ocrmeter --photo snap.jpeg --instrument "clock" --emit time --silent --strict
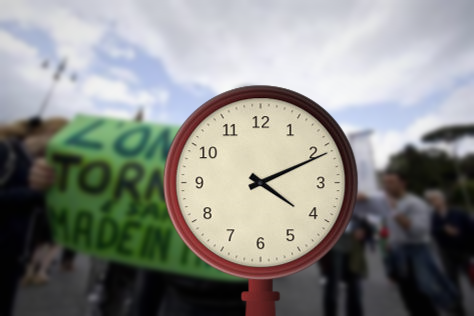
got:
4:11
